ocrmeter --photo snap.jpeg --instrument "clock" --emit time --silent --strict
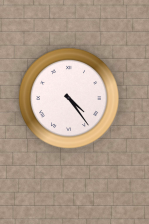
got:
4:24
